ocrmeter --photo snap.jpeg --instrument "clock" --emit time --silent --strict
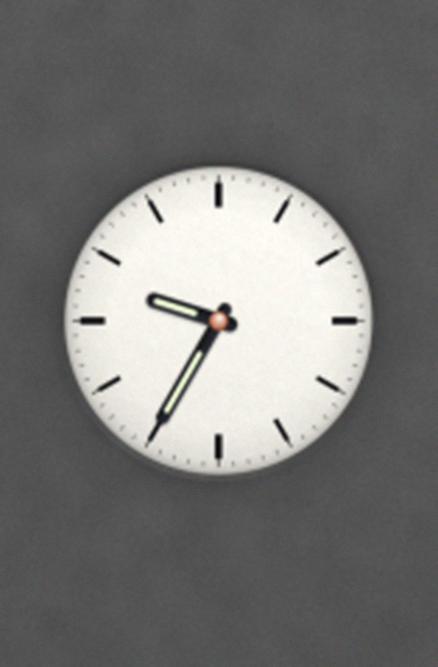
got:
9:35
